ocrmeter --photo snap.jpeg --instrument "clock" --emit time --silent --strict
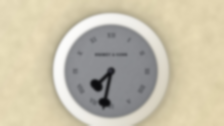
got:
7:32
